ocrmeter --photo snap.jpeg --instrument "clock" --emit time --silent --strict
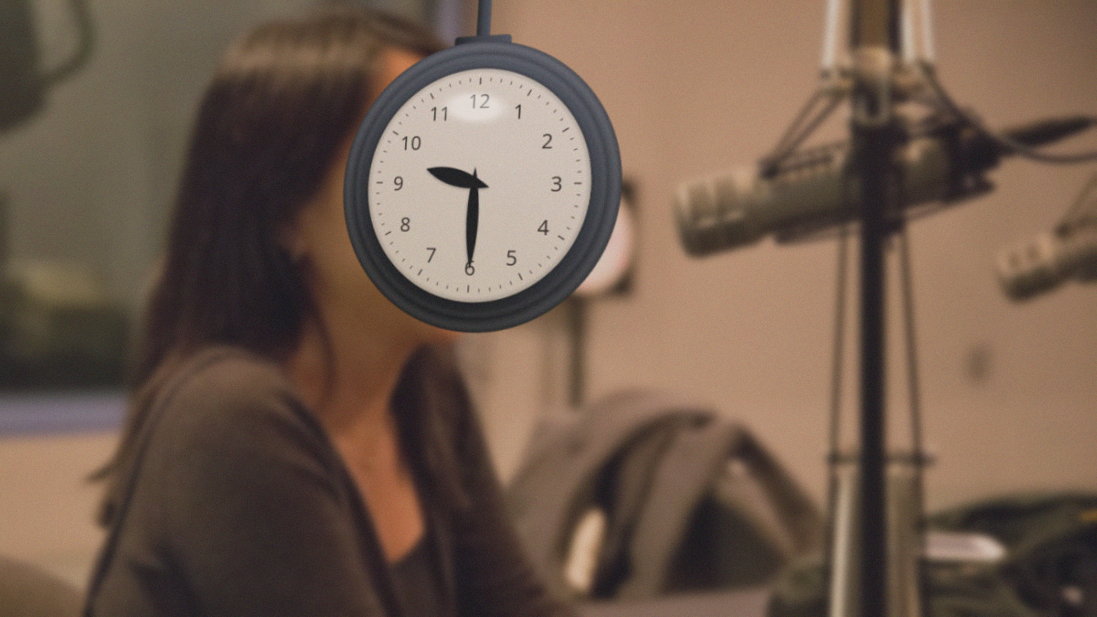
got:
9:30
